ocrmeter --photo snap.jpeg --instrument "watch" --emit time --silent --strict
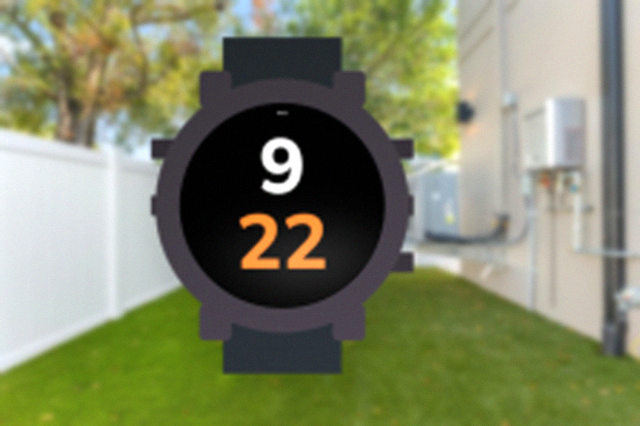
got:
9:22
